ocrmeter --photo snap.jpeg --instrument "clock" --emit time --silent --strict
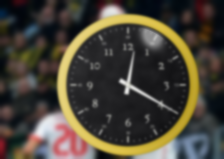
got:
12:20
